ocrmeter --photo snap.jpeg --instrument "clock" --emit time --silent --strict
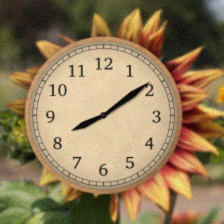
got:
8:09
